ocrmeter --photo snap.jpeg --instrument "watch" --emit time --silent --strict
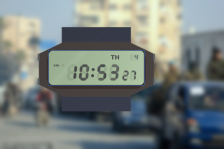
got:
10:53:27
